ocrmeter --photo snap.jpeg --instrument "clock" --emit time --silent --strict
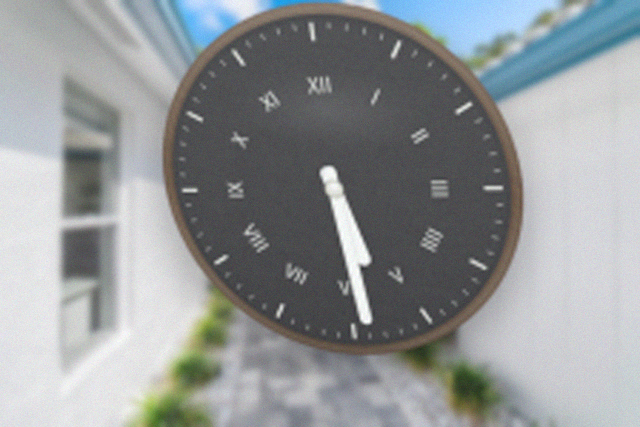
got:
5:29
